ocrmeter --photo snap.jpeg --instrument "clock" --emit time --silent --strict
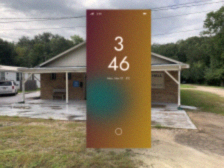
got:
3:46
